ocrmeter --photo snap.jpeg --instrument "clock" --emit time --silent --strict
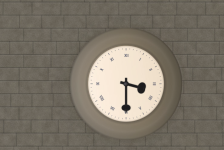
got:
3:30
